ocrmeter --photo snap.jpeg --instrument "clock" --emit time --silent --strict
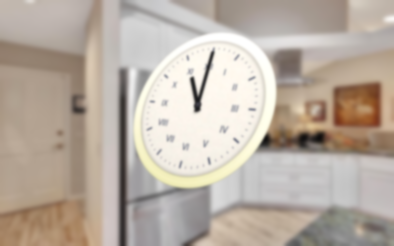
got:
11:00
